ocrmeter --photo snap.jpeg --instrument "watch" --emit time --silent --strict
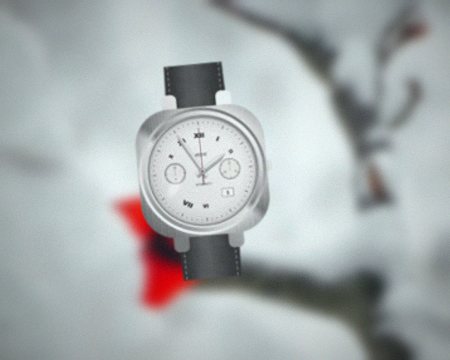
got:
1:55
